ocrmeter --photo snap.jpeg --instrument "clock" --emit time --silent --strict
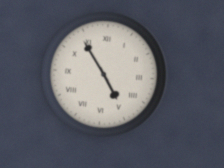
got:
4:54
